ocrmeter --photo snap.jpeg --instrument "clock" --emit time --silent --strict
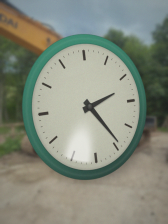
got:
2:24
